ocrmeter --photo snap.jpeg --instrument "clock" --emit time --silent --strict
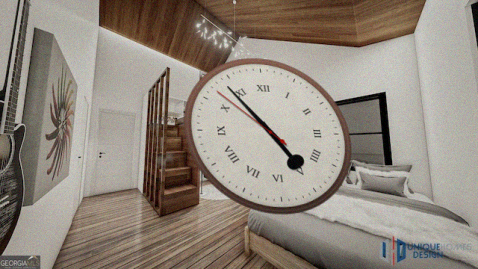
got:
4:53:52
